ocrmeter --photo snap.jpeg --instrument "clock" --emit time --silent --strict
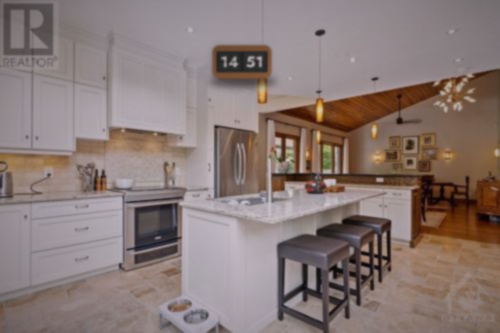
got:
14:51
